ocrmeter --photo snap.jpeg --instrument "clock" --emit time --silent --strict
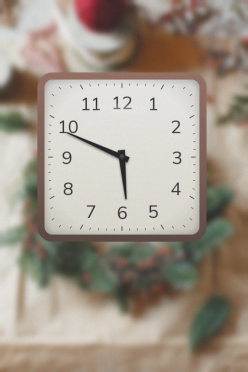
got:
5:49
